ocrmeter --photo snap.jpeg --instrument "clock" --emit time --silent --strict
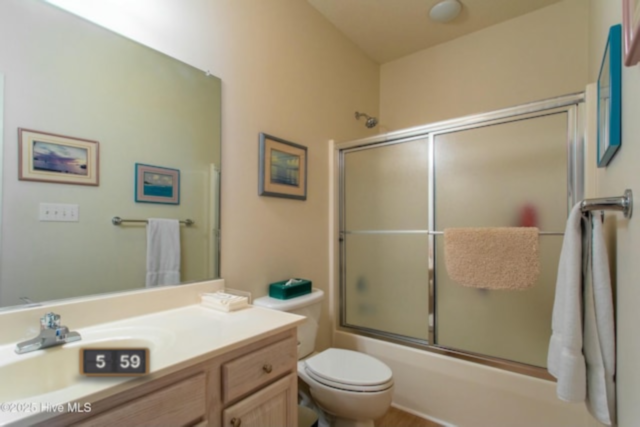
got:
5:59
